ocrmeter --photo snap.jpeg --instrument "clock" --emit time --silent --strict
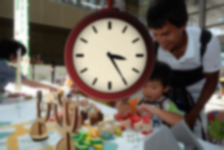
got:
3:25
